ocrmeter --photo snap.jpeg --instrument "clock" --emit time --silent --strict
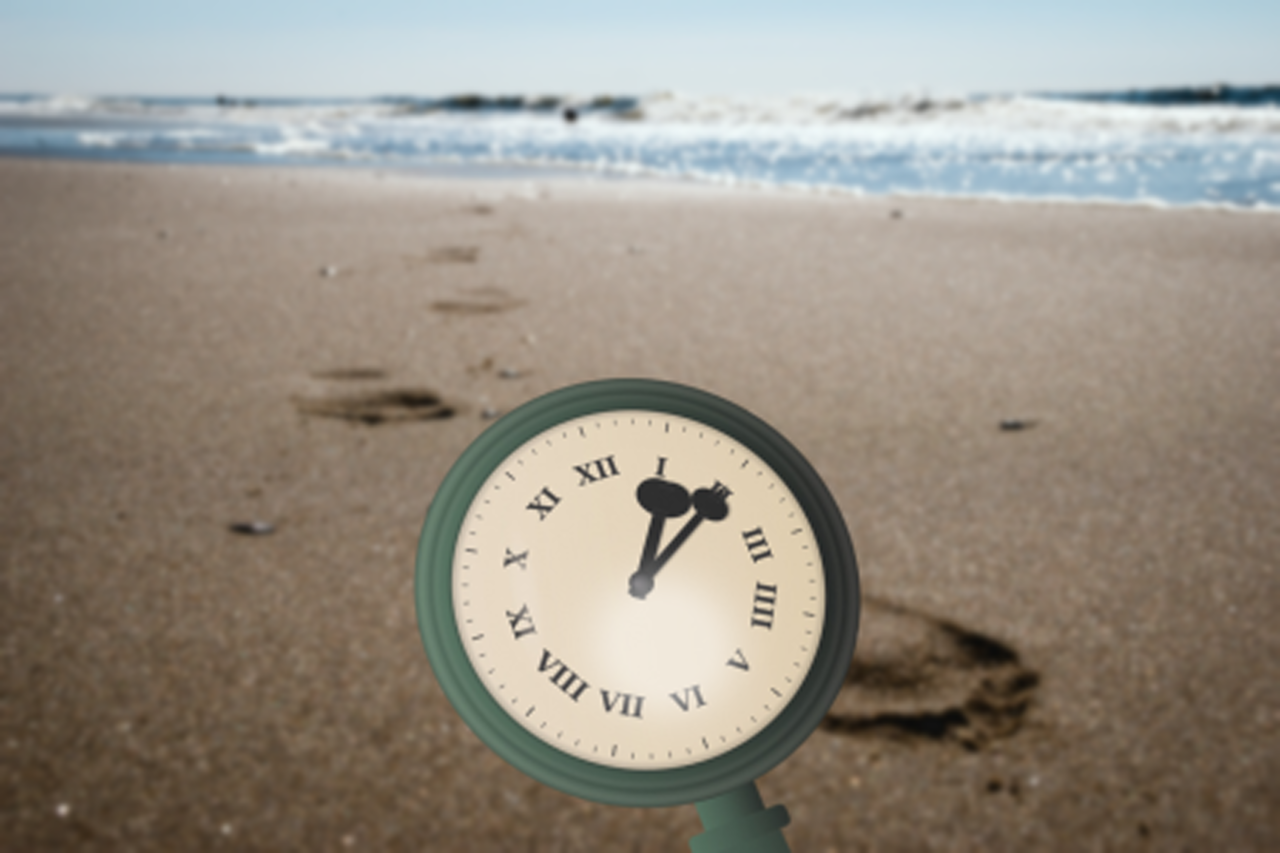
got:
1:10
